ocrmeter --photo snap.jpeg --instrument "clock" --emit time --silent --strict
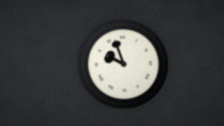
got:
9:57
